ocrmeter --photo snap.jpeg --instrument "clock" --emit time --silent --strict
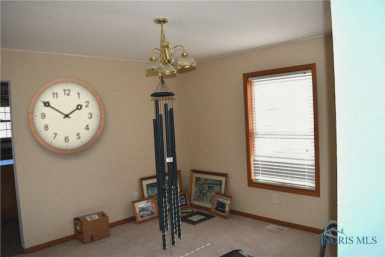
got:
1:50
